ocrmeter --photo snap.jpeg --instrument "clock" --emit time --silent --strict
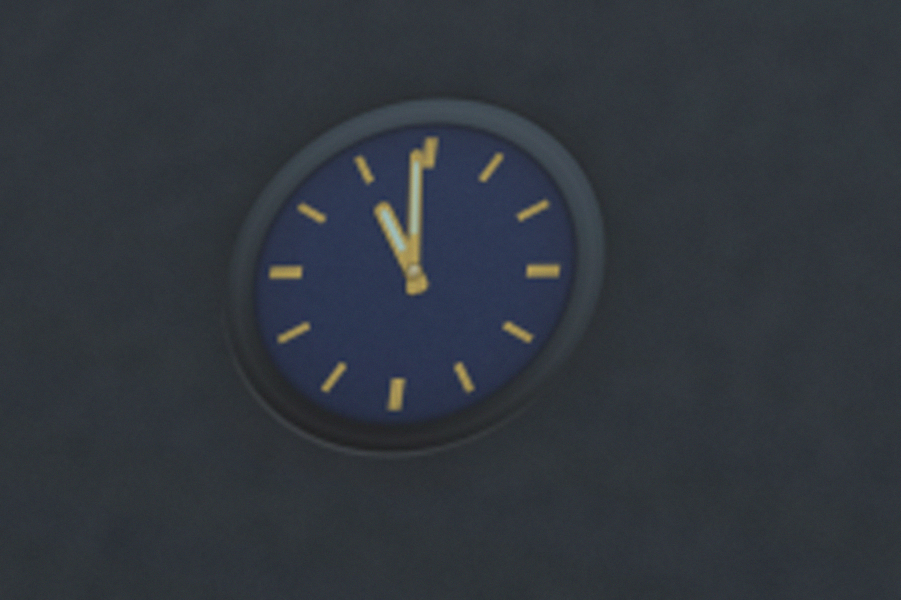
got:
10:59
